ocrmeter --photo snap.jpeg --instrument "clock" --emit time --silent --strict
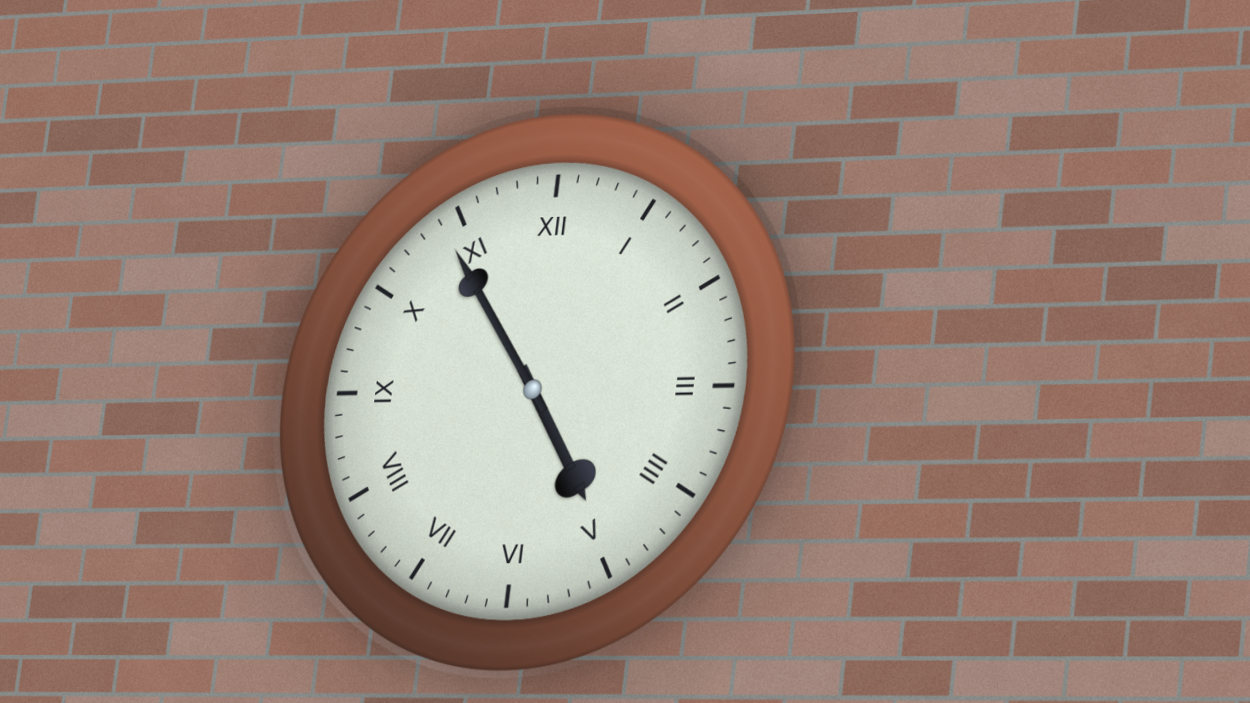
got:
4:54
